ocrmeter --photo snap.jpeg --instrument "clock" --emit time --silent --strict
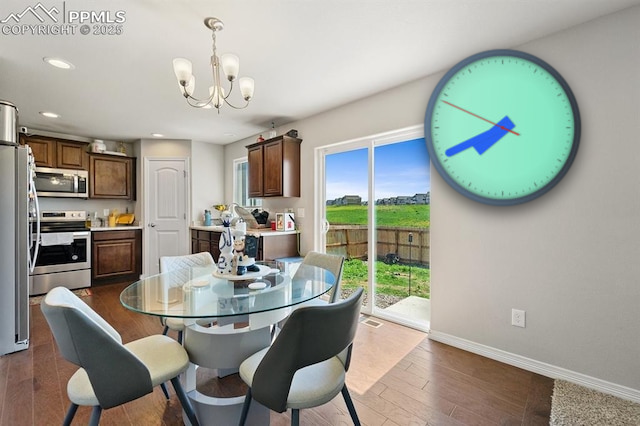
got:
7:40:49
